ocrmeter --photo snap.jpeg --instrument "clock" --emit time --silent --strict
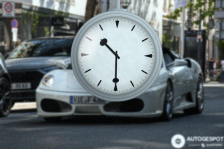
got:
10:30
